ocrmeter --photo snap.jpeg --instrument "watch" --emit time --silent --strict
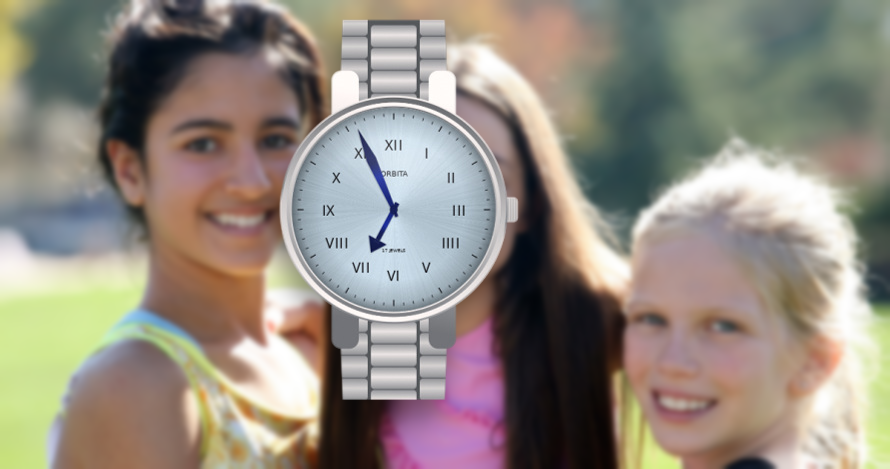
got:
6:56
